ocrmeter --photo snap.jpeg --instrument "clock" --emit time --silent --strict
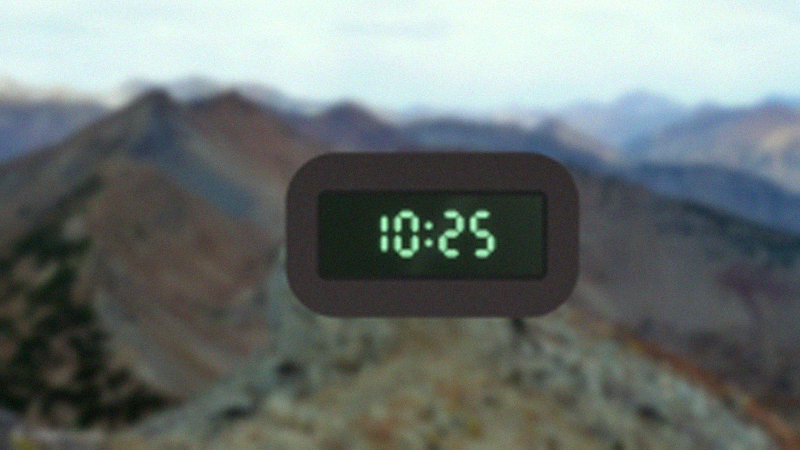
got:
10:25
